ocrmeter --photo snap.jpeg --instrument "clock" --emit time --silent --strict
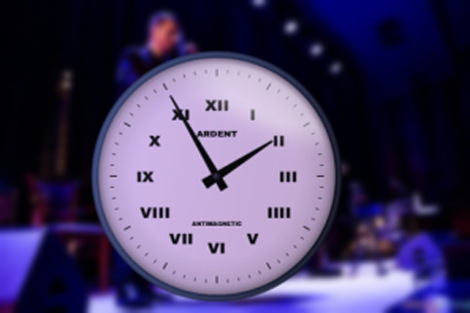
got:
1:55
